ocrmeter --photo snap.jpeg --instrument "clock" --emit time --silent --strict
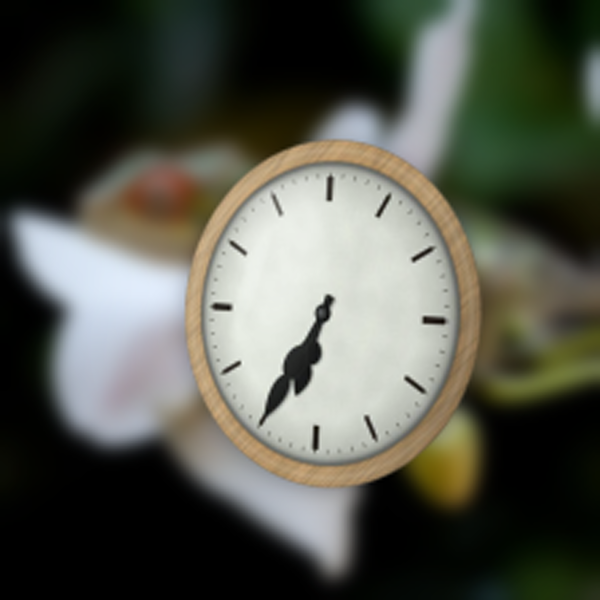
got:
6:35
